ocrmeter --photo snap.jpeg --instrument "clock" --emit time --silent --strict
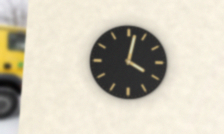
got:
4:02
